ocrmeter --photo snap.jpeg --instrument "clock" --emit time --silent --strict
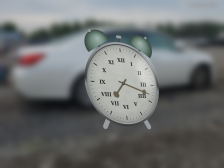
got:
7:18
